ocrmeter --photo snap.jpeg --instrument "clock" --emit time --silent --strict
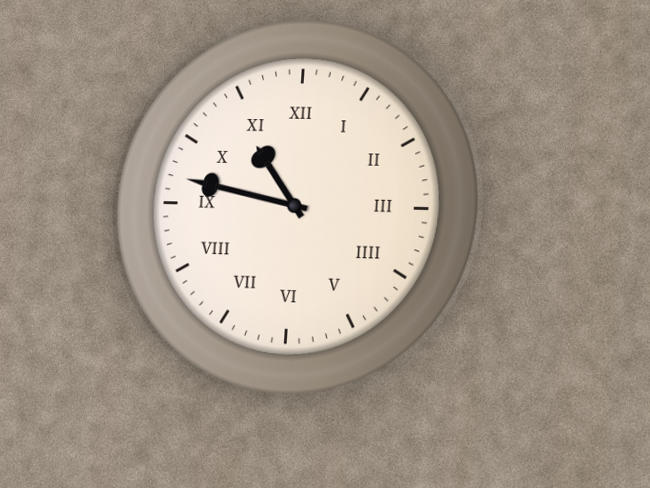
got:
10:47
